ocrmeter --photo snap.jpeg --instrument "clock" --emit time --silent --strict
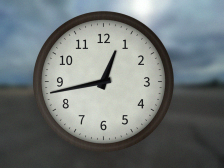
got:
12:43
